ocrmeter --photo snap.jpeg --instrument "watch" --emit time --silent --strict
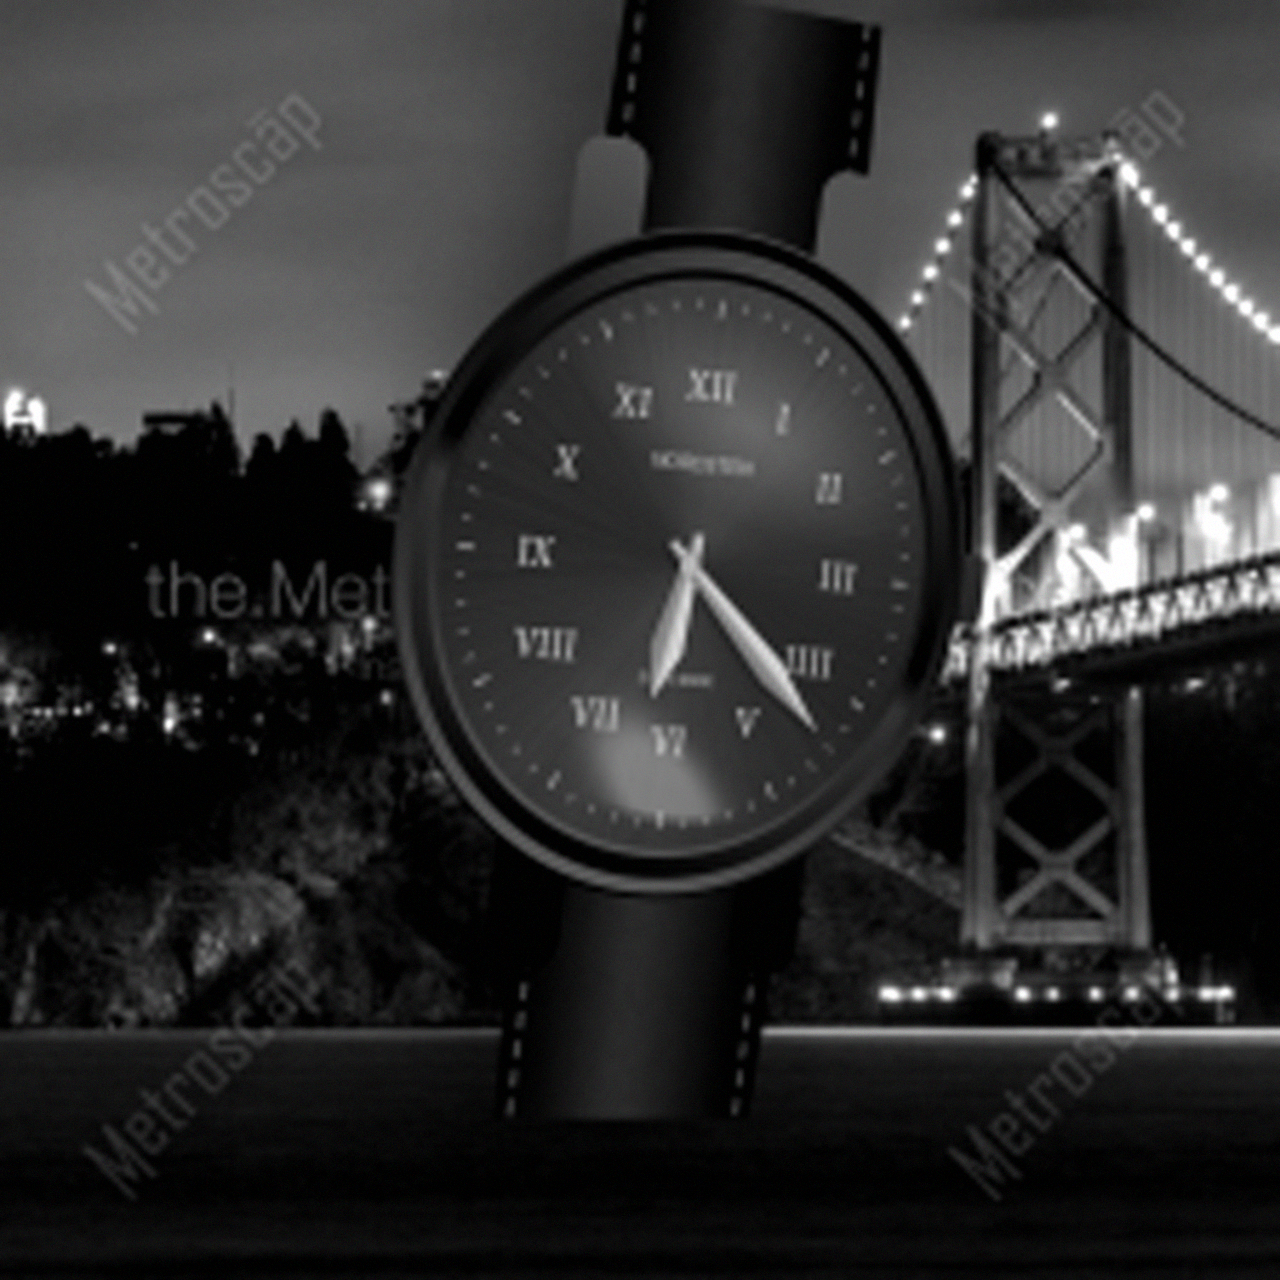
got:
6:22
